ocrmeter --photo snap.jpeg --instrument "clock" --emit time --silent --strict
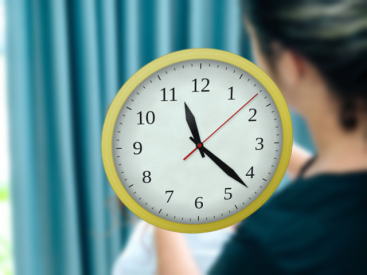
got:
11:22:08
